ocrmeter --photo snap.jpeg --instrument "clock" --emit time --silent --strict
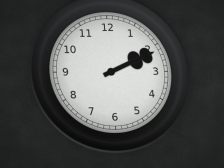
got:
2:11
